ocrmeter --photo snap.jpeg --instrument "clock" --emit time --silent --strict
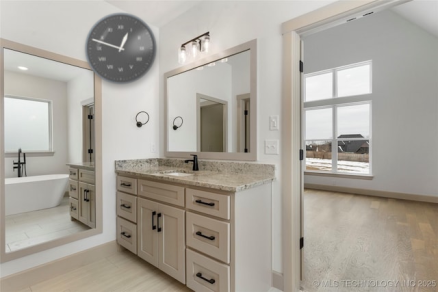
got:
12:48
